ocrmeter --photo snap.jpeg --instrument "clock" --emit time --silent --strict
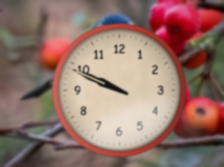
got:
9:49
